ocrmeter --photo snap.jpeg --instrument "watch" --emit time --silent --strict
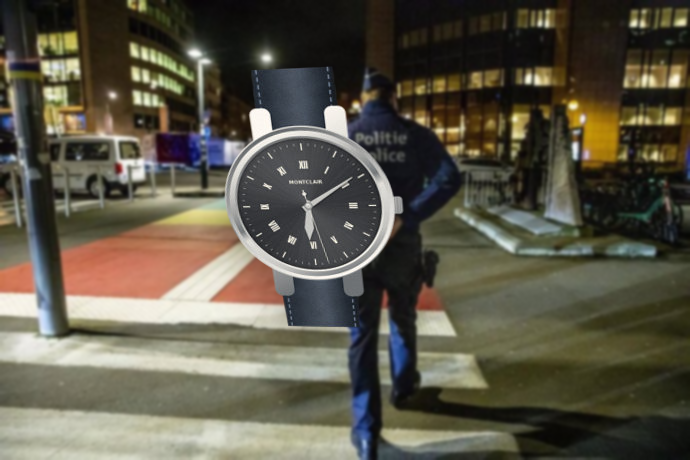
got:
6:09:28
